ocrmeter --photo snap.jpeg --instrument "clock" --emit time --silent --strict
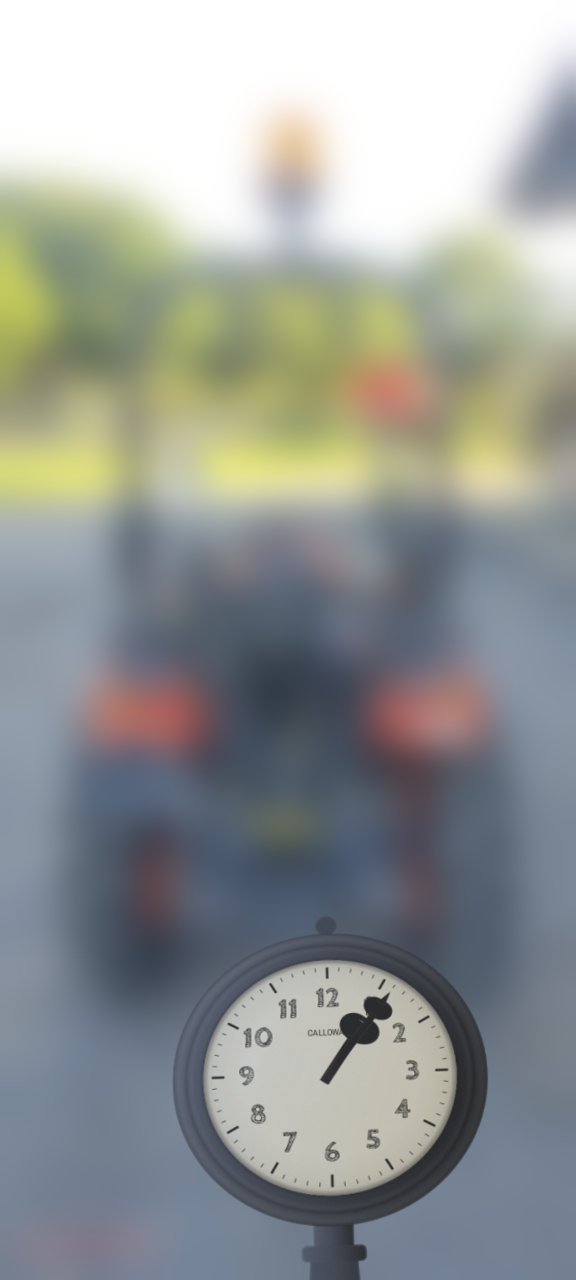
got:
1:06
